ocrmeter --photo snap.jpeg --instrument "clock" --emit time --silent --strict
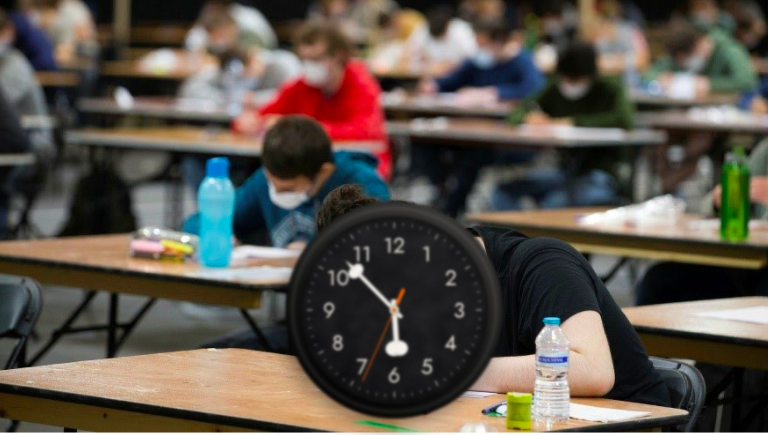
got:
5:52:34
